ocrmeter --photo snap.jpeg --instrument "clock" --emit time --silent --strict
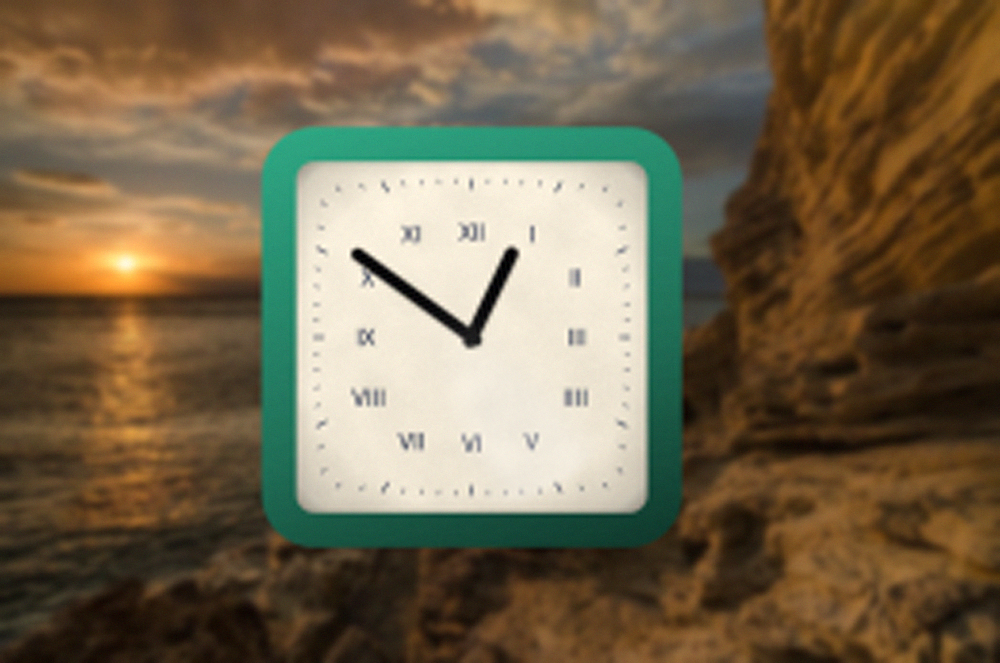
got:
12:51
